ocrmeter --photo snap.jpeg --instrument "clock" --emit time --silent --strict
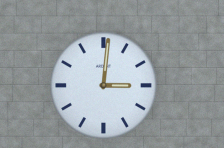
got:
3:01
